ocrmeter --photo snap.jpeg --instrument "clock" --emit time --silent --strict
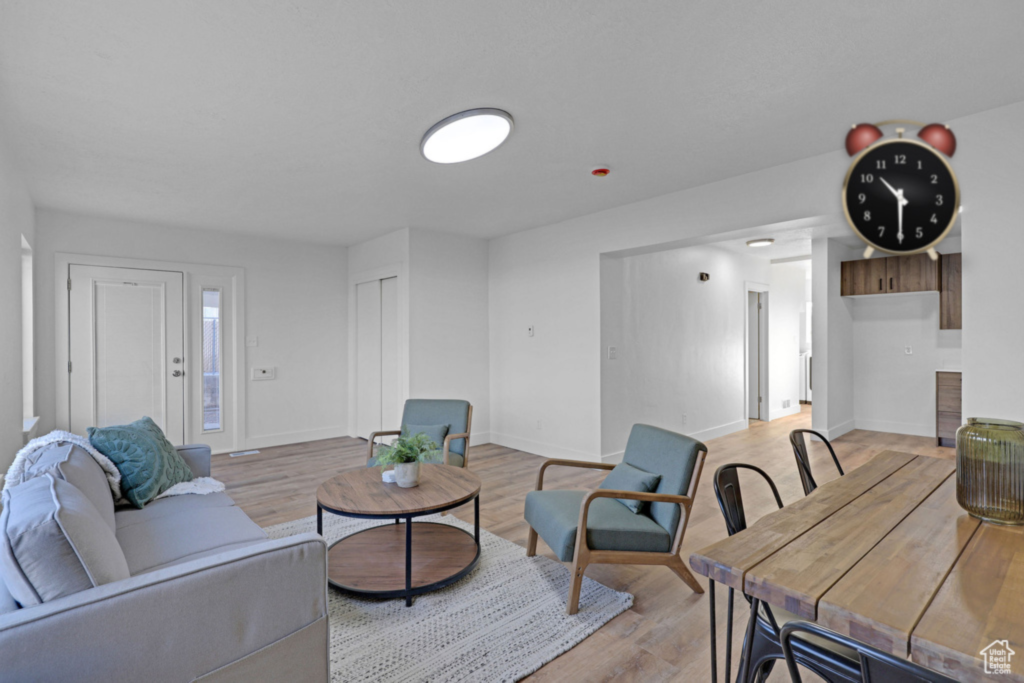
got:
10:30
